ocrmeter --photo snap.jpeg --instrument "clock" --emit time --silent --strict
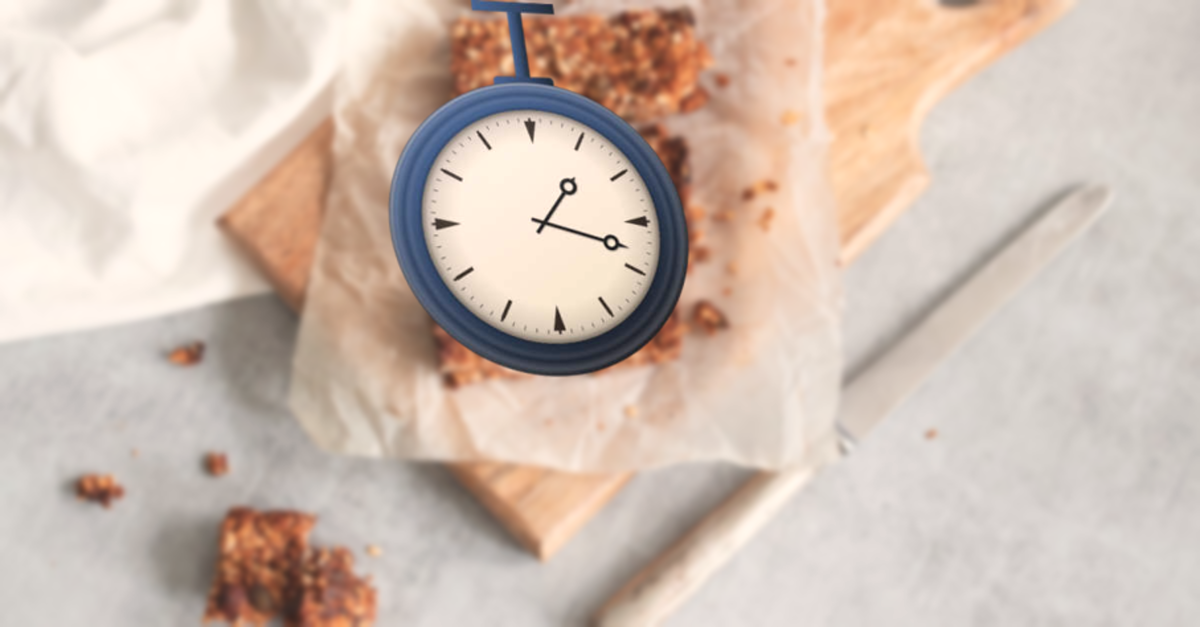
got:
1:18
